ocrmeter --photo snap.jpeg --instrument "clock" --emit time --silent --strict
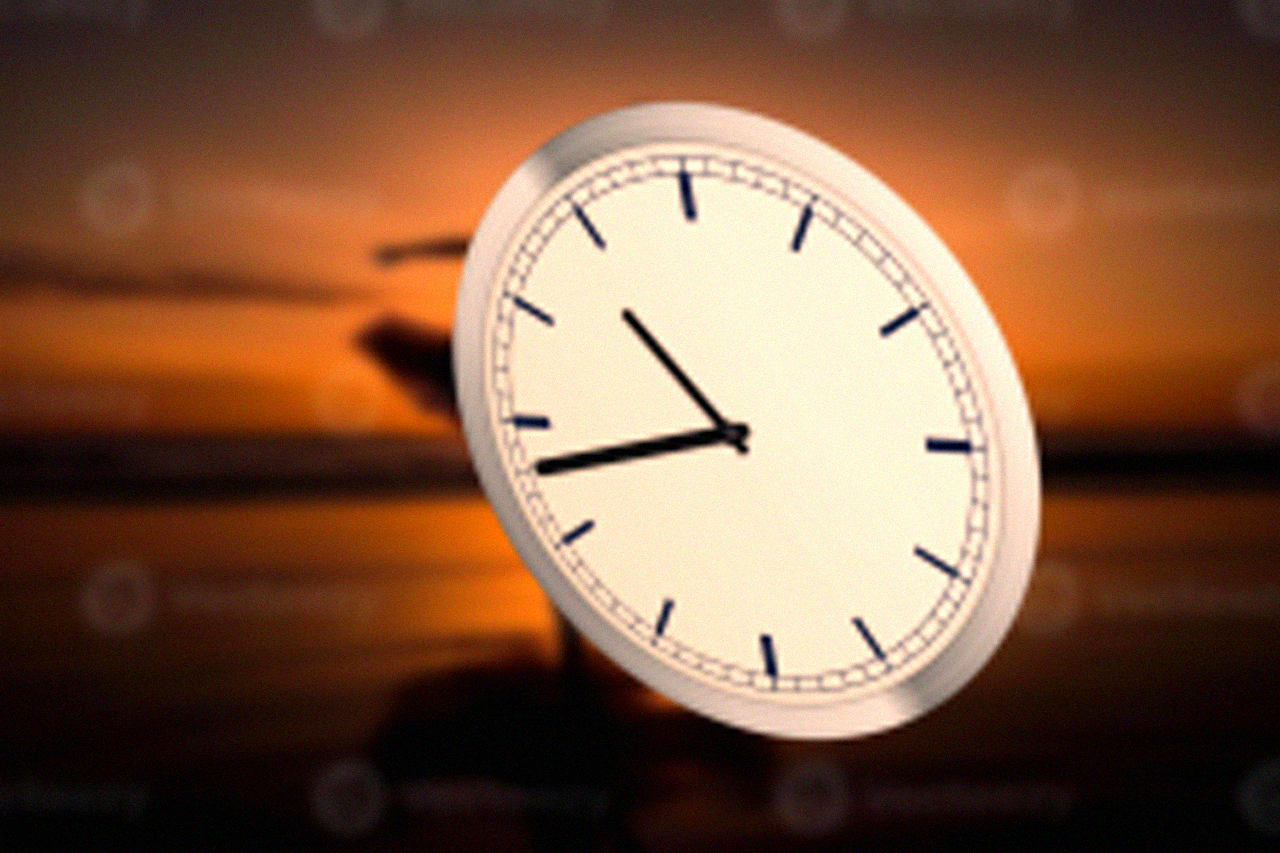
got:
10:43
